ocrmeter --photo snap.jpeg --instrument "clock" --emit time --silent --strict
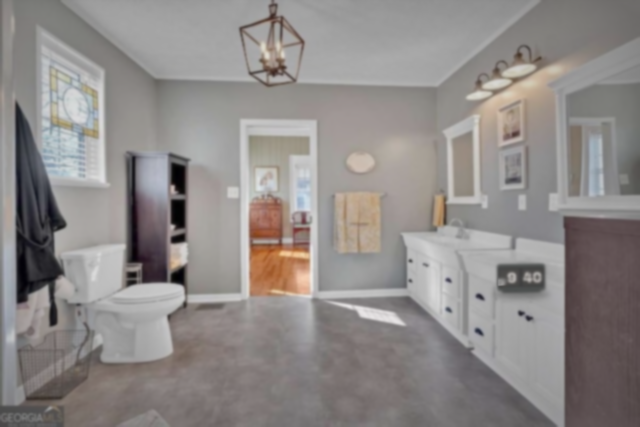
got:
9:40
